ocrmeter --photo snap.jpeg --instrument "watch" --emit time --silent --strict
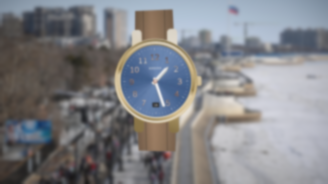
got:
1:27
